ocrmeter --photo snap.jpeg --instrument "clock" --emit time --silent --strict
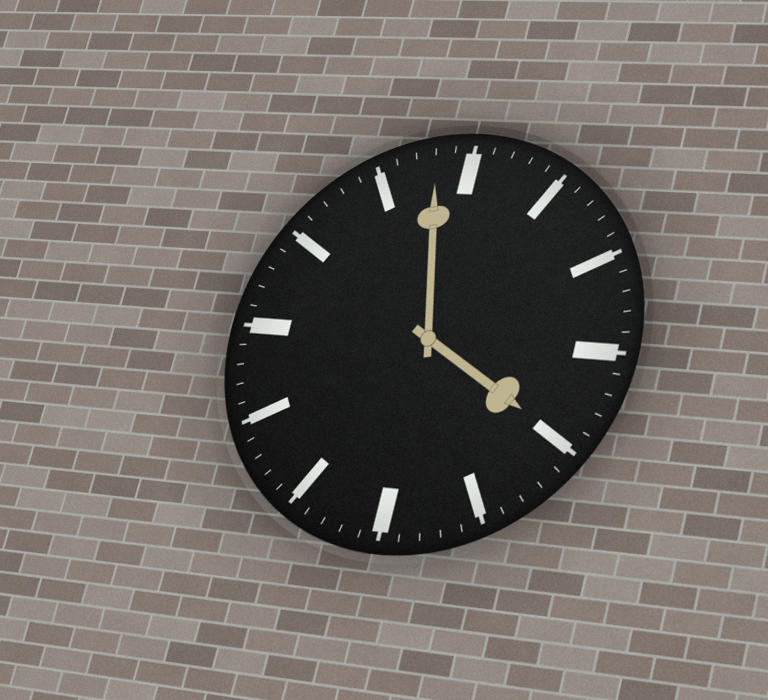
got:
3:58
